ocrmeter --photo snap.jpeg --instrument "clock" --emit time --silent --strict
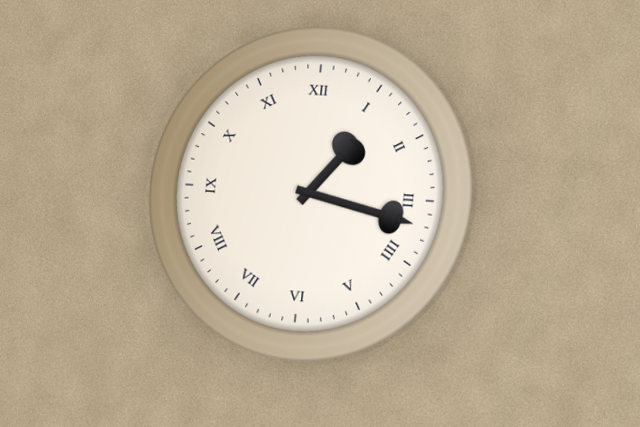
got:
1:17
